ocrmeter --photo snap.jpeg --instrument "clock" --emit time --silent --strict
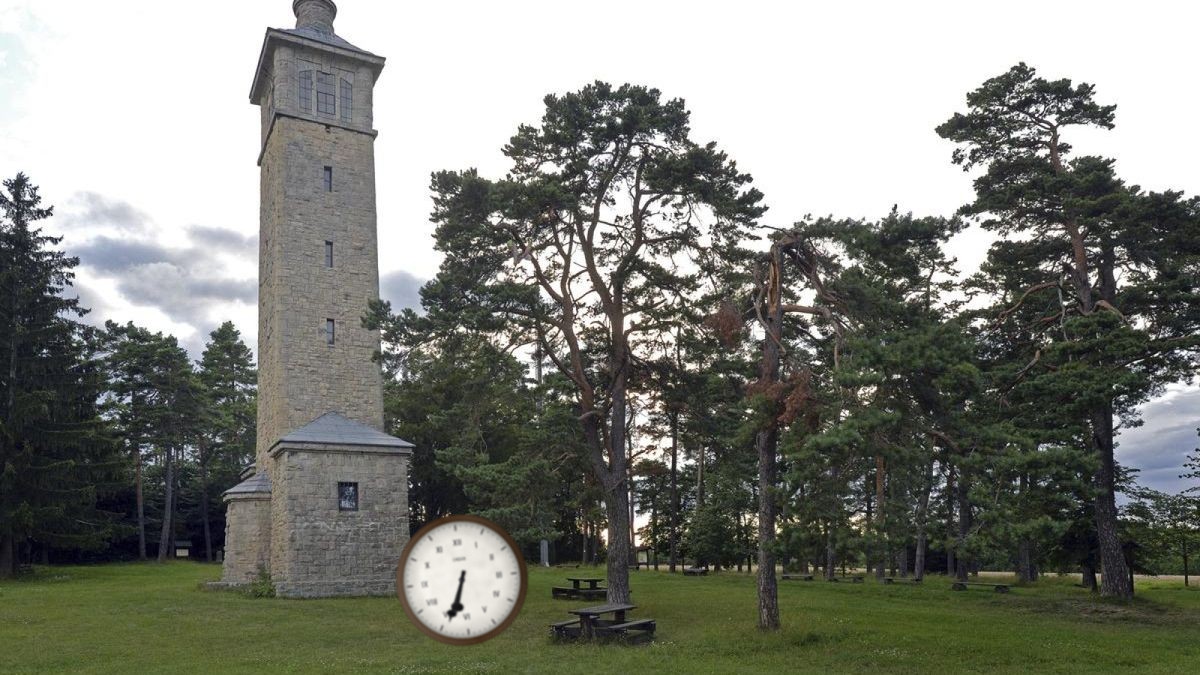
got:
6:34
